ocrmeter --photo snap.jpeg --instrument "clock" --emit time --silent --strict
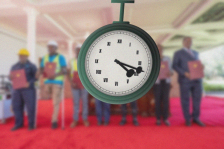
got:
4:18
